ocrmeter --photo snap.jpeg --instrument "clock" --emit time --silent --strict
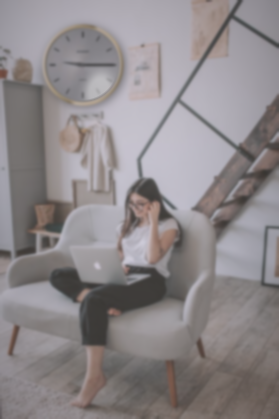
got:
9:15
